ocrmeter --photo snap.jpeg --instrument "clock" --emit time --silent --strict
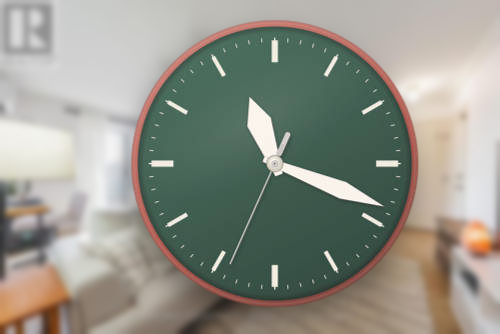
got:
11:18:34
